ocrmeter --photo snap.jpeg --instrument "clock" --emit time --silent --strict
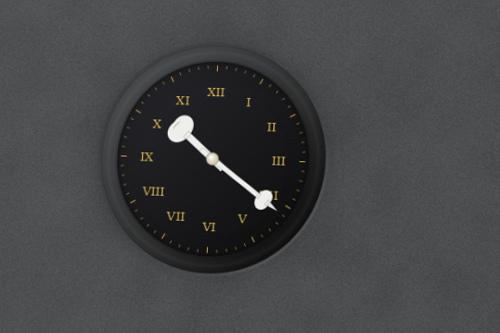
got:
10:21
